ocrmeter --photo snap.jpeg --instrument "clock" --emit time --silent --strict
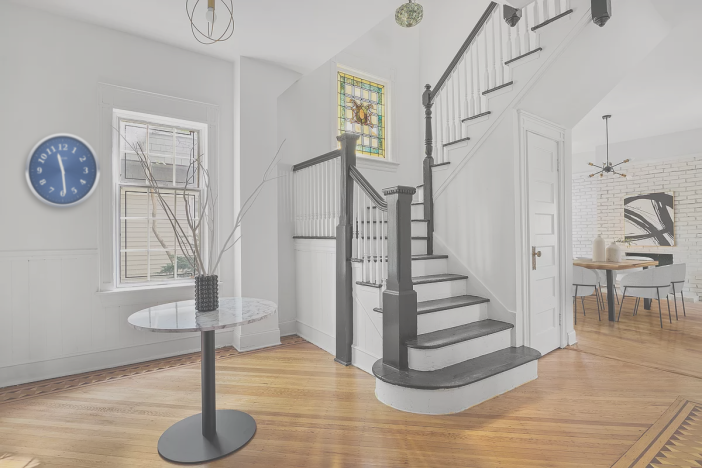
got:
11:29
